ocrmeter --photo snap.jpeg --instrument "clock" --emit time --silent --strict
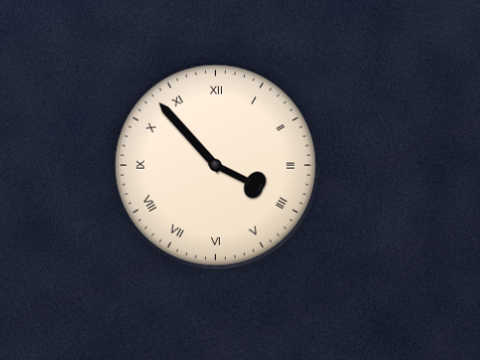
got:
3:53
